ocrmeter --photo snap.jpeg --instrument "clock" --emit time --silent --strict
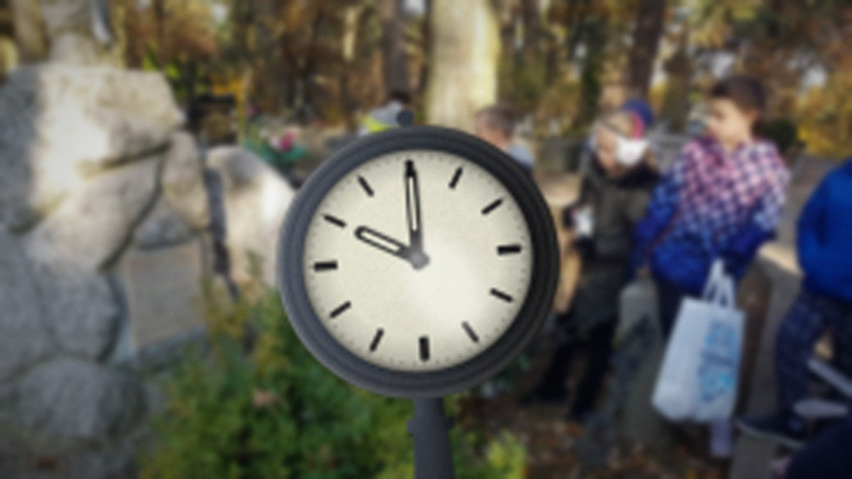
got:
10:00
